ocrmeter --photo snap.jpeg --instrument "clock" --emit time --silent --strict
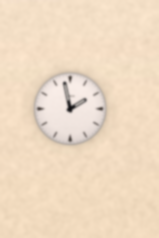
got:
1:58
